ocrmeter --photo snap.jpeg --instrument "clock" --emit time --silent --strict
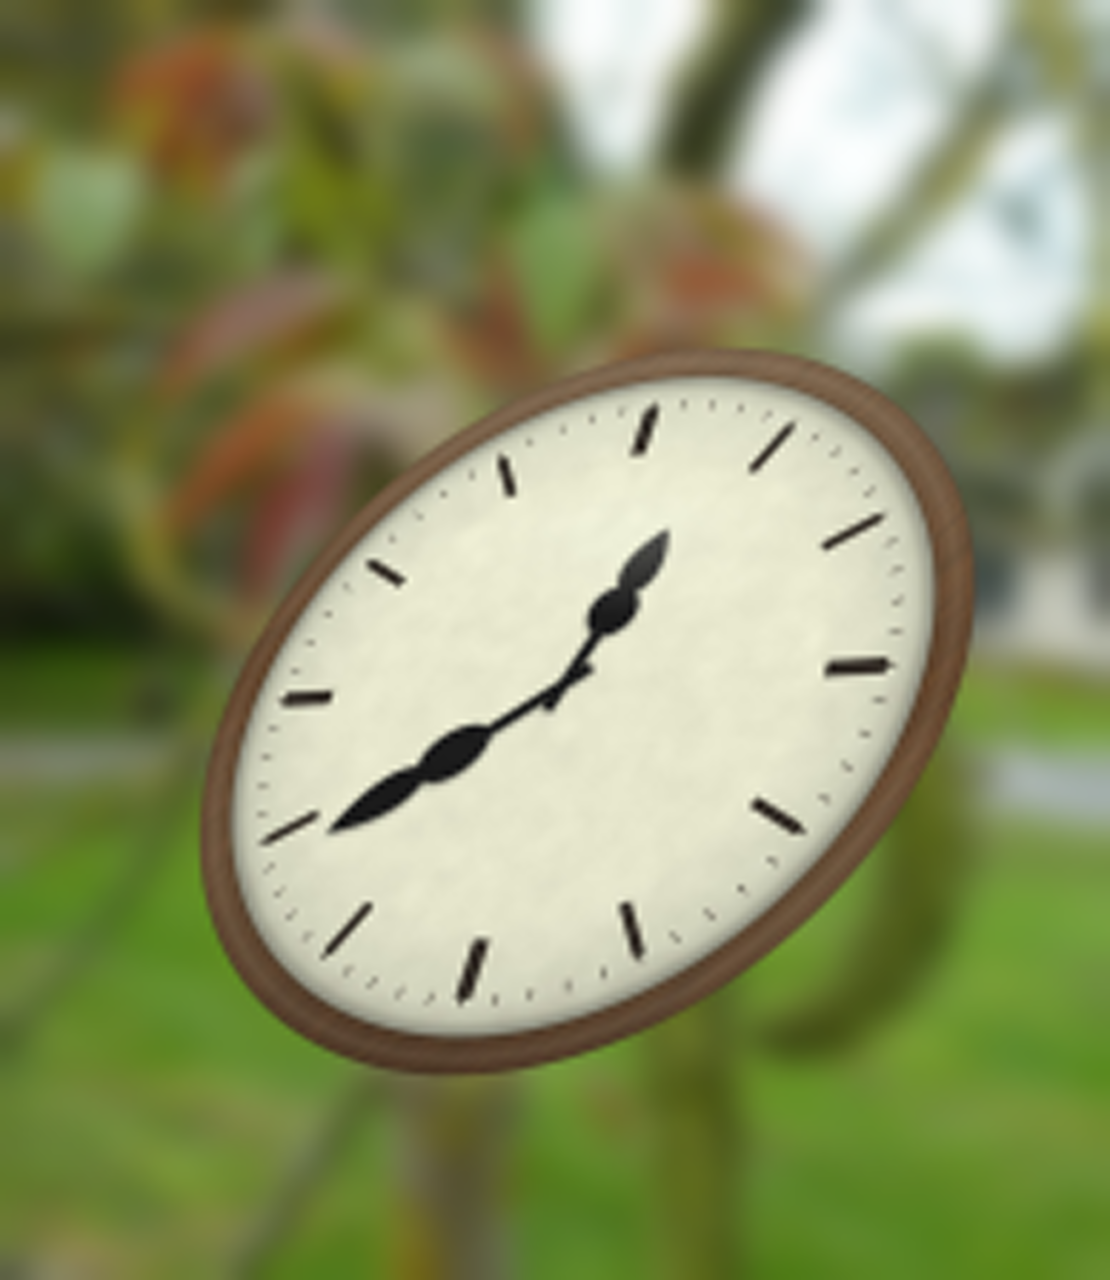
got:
12:39
